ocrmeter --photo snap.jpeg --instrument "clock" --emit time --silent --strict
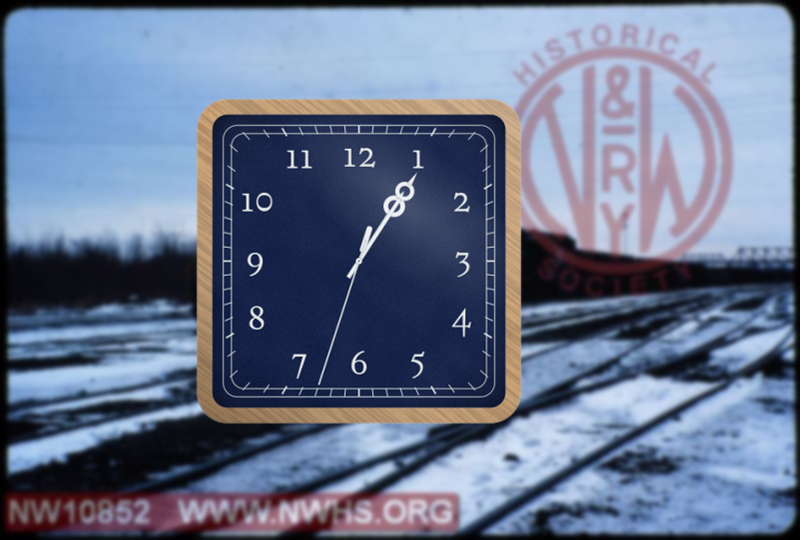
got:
1:05:33
